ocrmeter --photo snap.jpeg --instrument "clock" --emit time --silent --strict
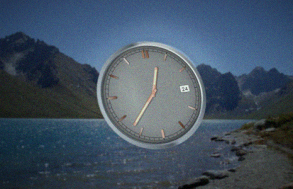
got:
12:37
